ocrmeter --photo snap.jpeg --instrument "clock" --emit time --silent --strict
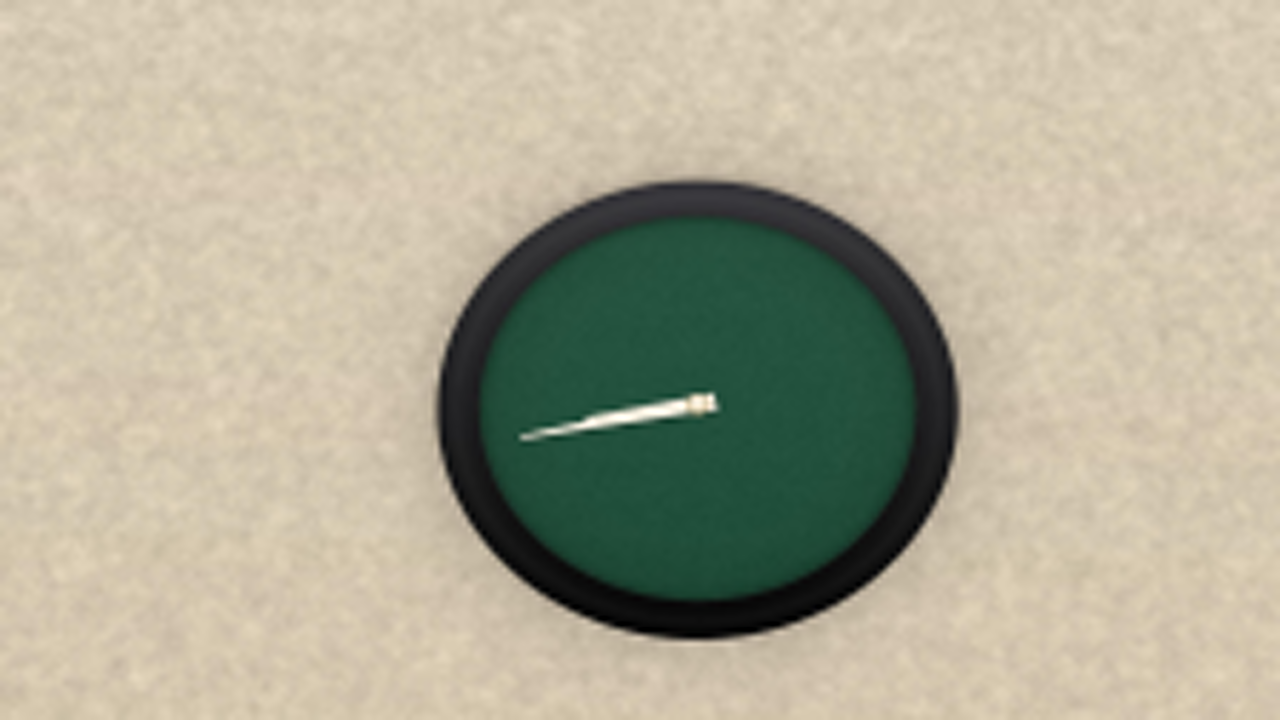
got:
8:43
